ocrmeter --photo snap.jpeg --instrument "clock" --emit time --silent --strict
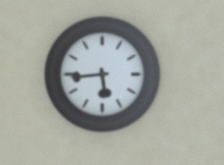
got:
5:44
